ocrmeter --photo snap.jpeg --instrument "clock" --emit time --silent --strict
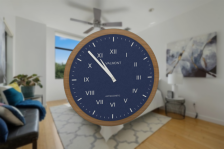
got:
10:53
